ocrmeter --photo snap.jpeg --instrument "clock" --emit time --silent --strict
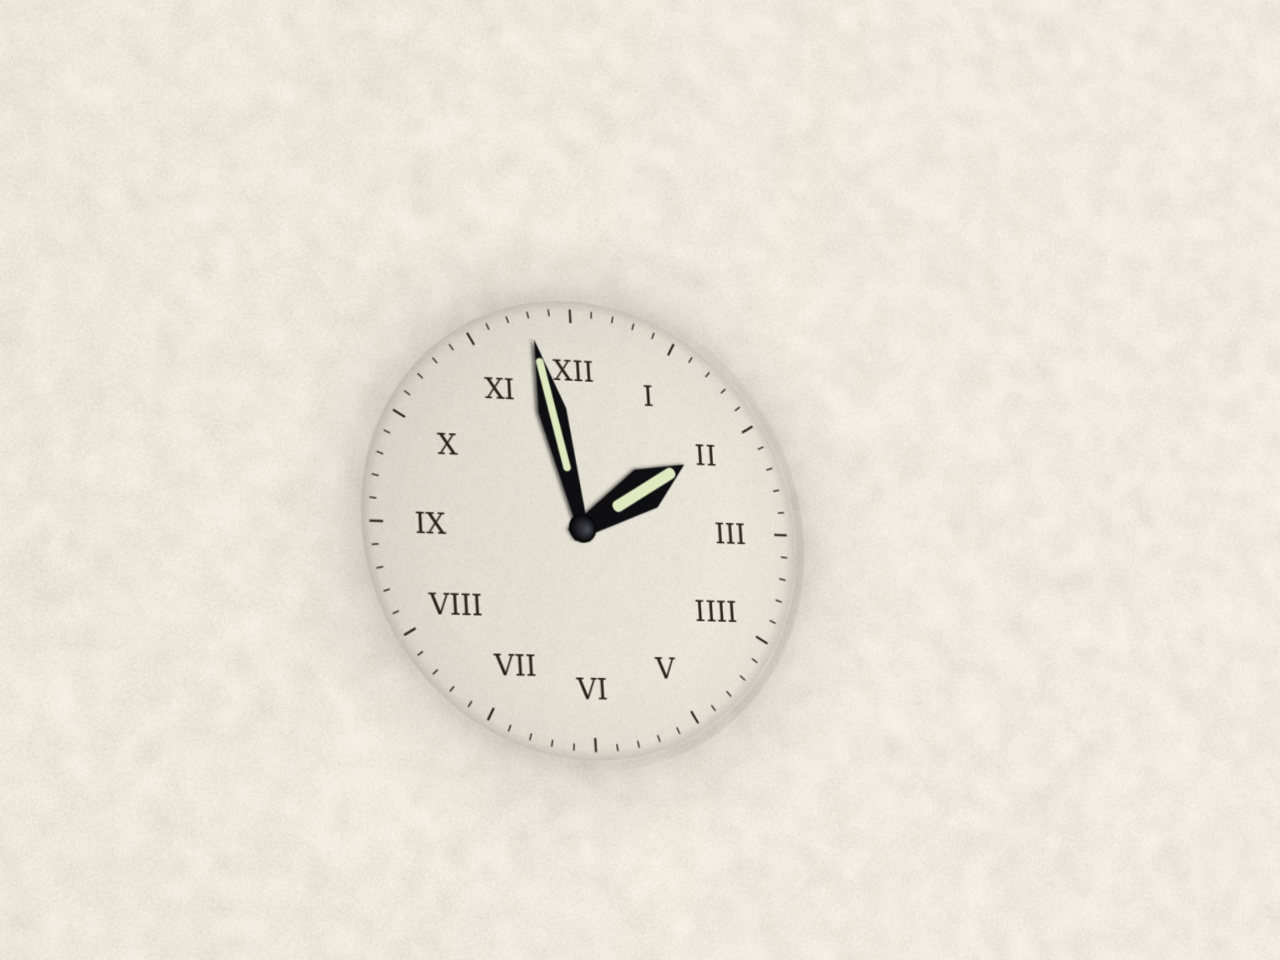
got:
1:58
